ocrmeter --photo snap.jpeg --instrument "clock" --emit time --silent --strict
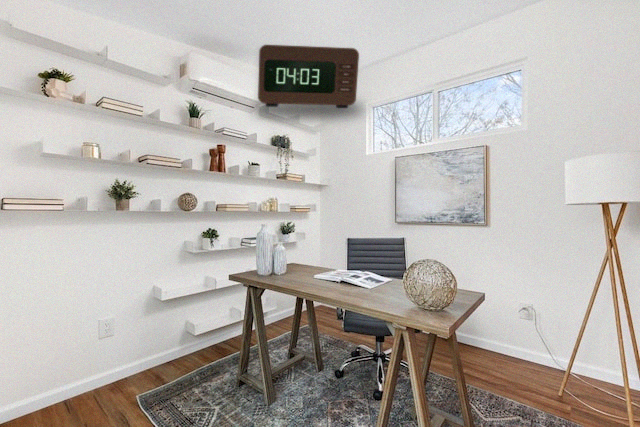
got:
4:03
